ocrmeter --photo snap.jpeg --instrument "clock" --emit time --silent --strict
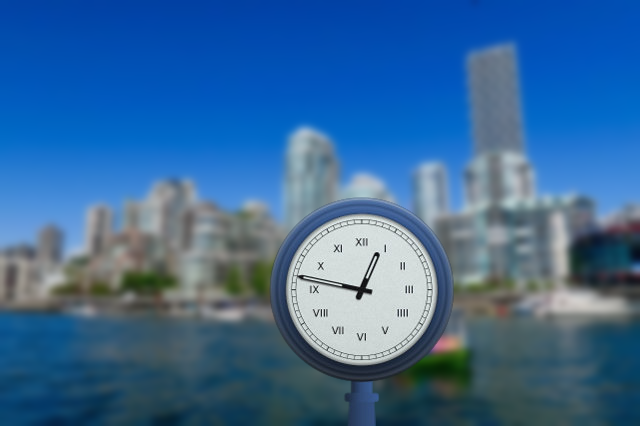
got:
12:47
